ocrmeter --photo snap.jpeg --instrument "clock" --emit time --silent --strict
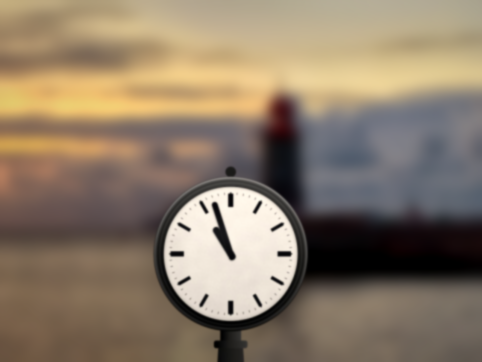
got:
10:57
